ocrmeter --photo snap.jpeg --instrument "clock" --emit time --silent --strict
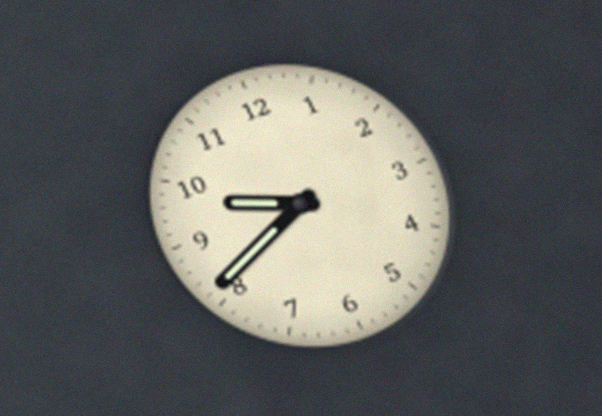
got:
9:41
